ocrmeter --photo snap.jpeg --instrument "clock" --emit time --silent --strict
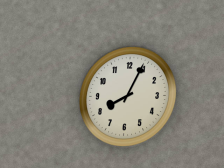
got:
8:04
